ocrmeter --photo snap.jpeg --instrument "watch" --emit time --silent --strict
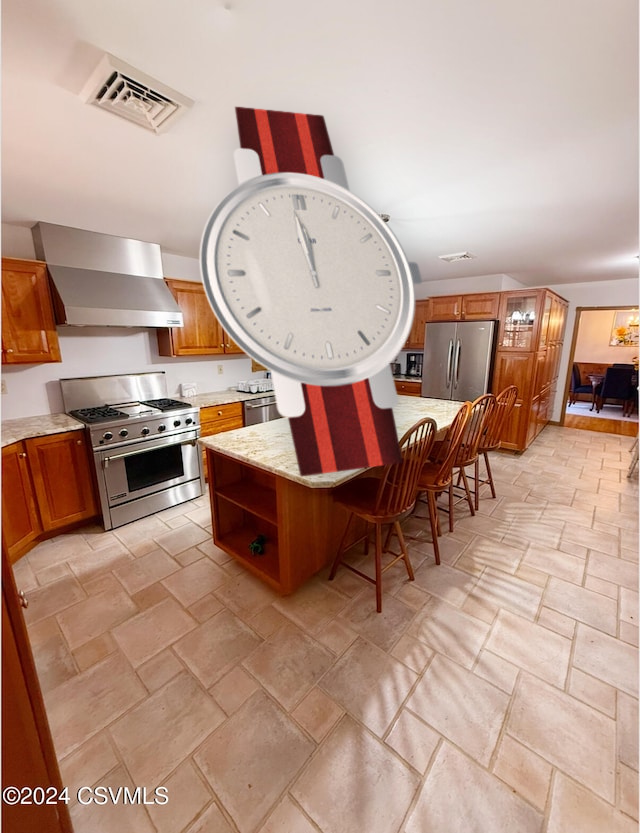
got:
11:59
